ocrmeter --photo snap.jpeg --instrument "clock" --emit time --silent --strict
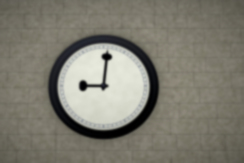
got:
9:01
